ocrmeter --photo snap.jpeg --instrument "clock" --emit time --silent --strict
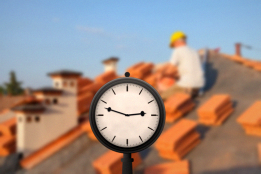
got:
2:48
